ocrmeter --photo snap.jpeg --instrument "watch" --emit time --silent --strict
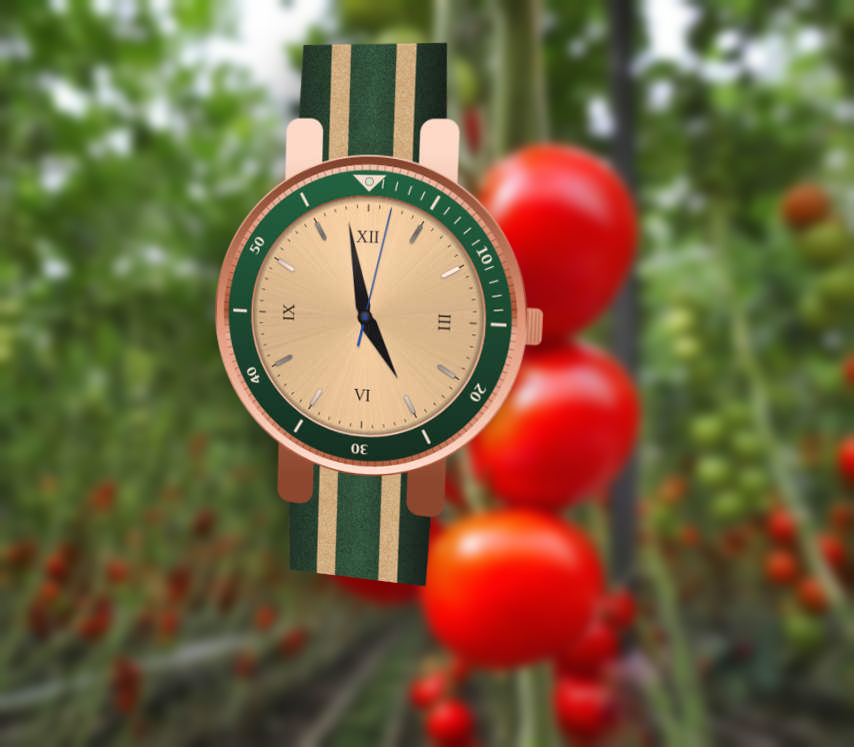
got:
4:58:02
